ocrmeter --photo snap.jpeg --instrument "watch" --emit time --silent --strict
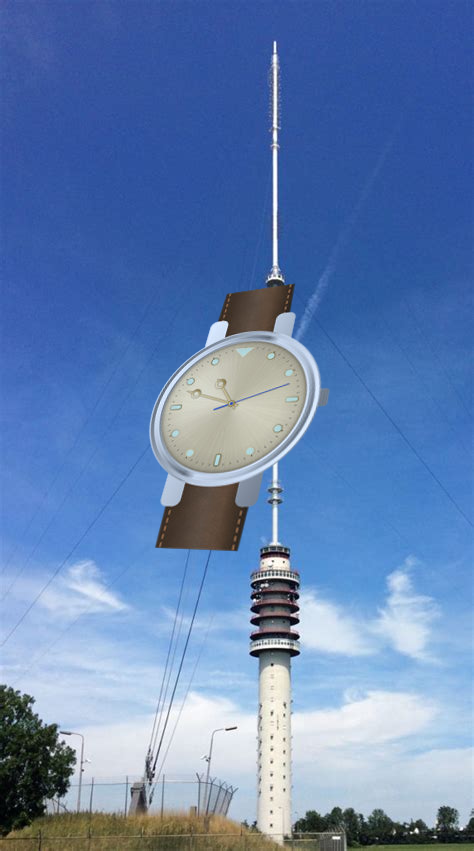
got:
10:48:12
